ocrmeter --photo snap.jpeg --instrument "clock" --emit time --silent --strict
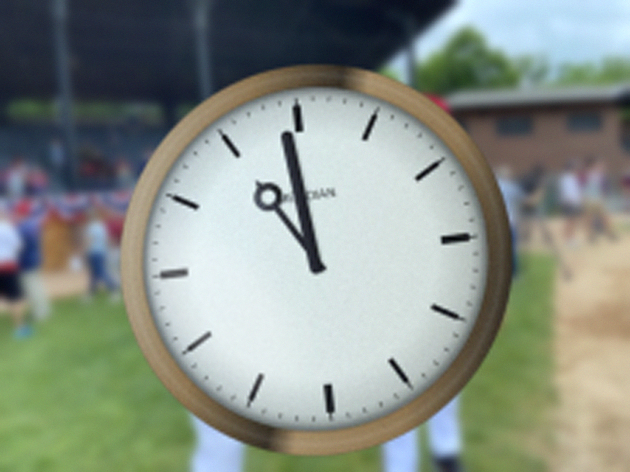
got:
10:59
